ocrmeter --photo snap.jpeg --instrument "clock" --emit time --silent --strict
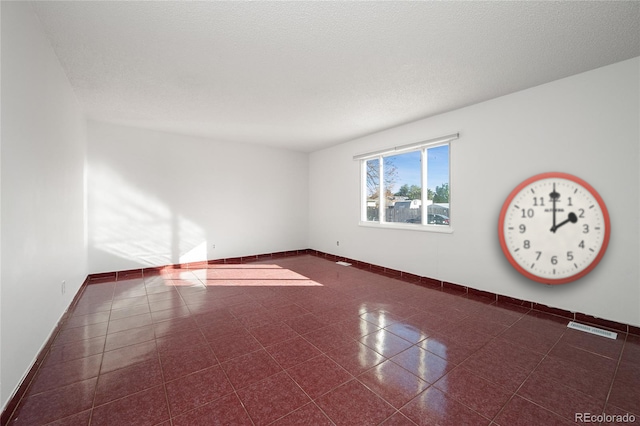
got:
2:00
